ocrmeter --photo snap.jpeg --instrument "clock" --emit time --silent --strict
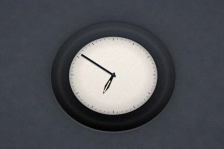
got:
6:51
